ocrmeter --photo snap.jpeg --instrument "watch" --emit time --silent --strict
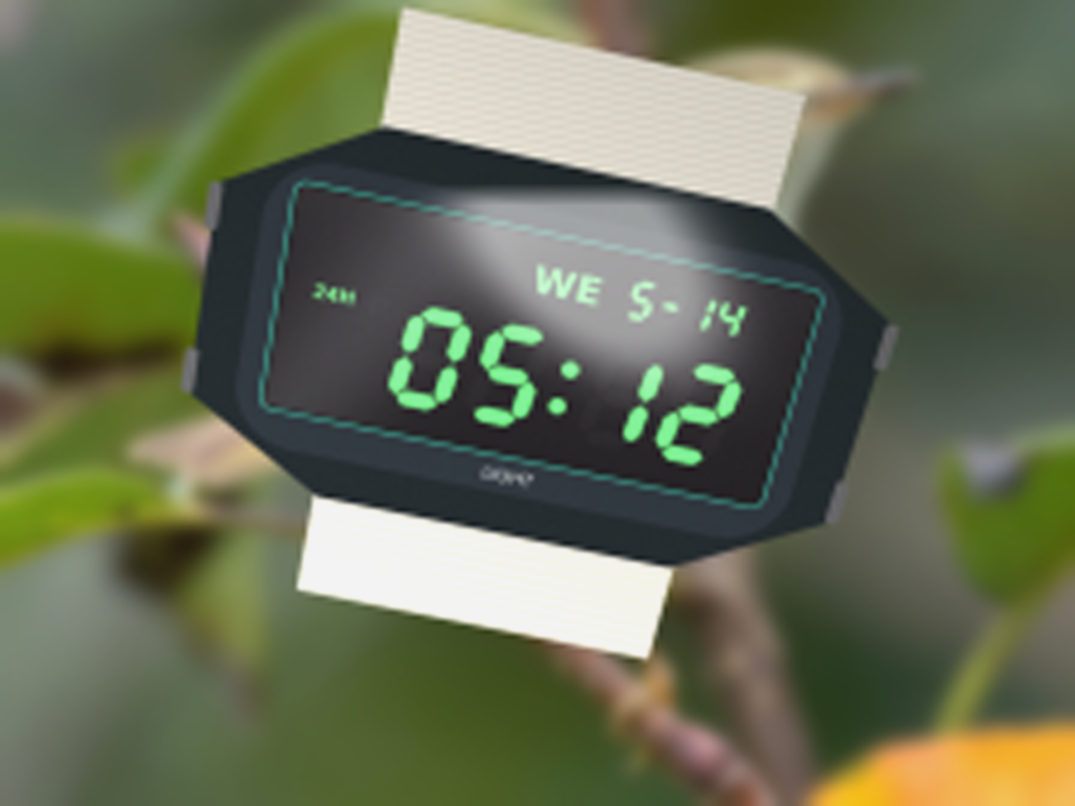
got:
5:12
